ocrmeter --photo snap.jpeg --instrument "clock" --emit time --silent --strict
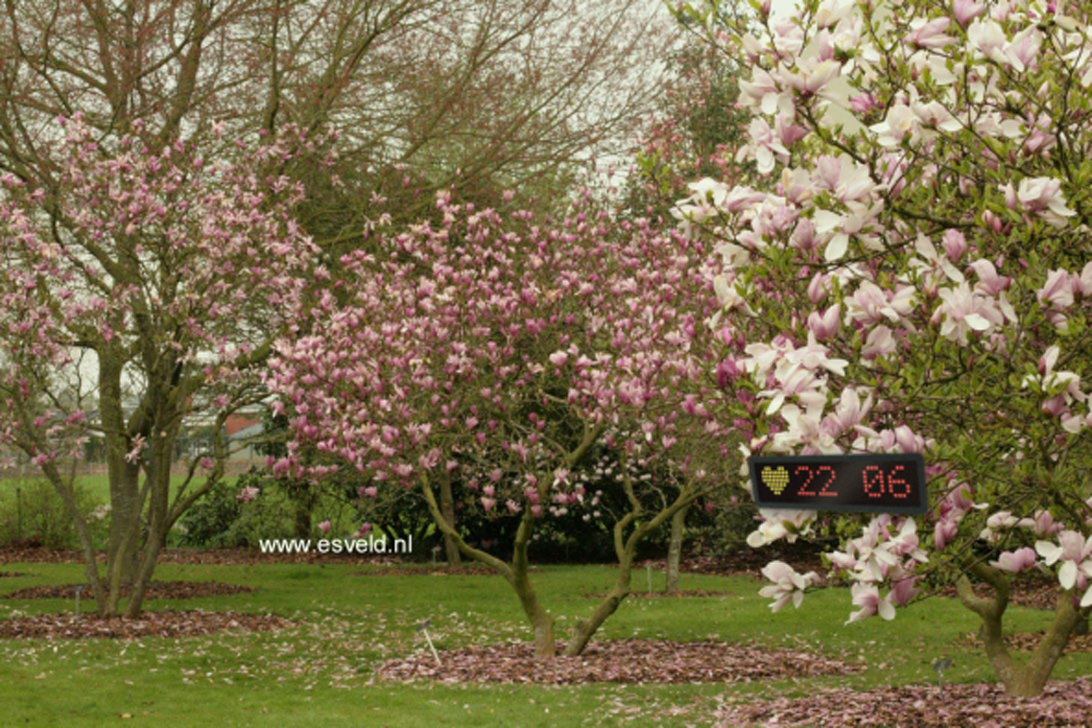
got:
22:06
